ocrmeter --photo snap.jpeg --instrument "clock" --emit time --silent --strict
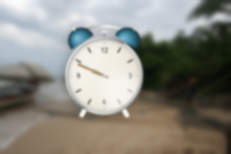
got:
9:49
